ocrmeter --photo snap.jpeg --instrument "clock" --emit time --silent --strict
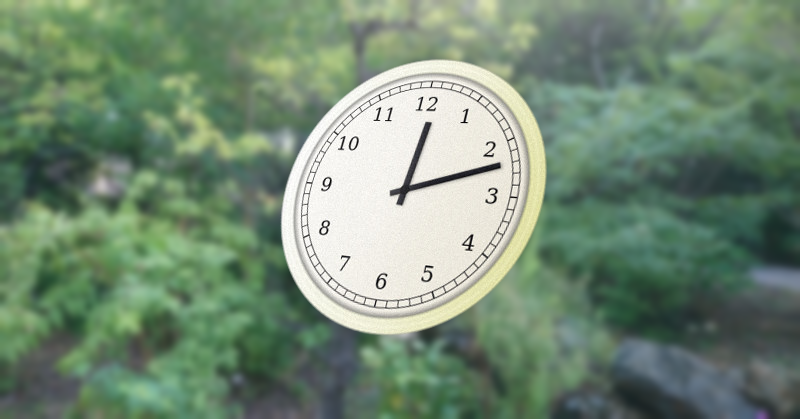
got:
12:12
